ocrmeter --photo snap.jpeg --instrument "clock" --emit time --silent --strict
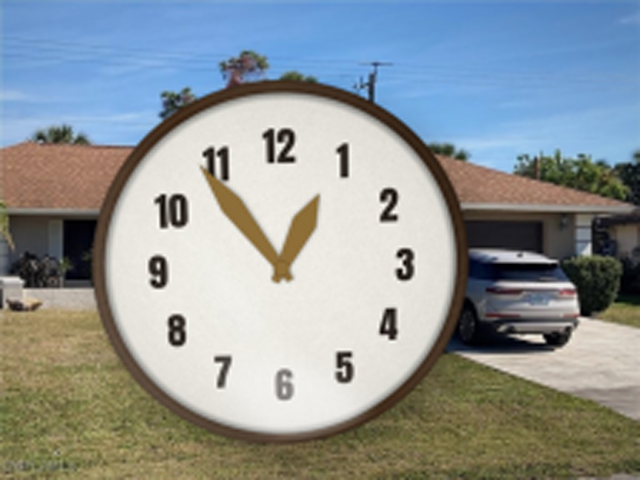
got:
12:54
